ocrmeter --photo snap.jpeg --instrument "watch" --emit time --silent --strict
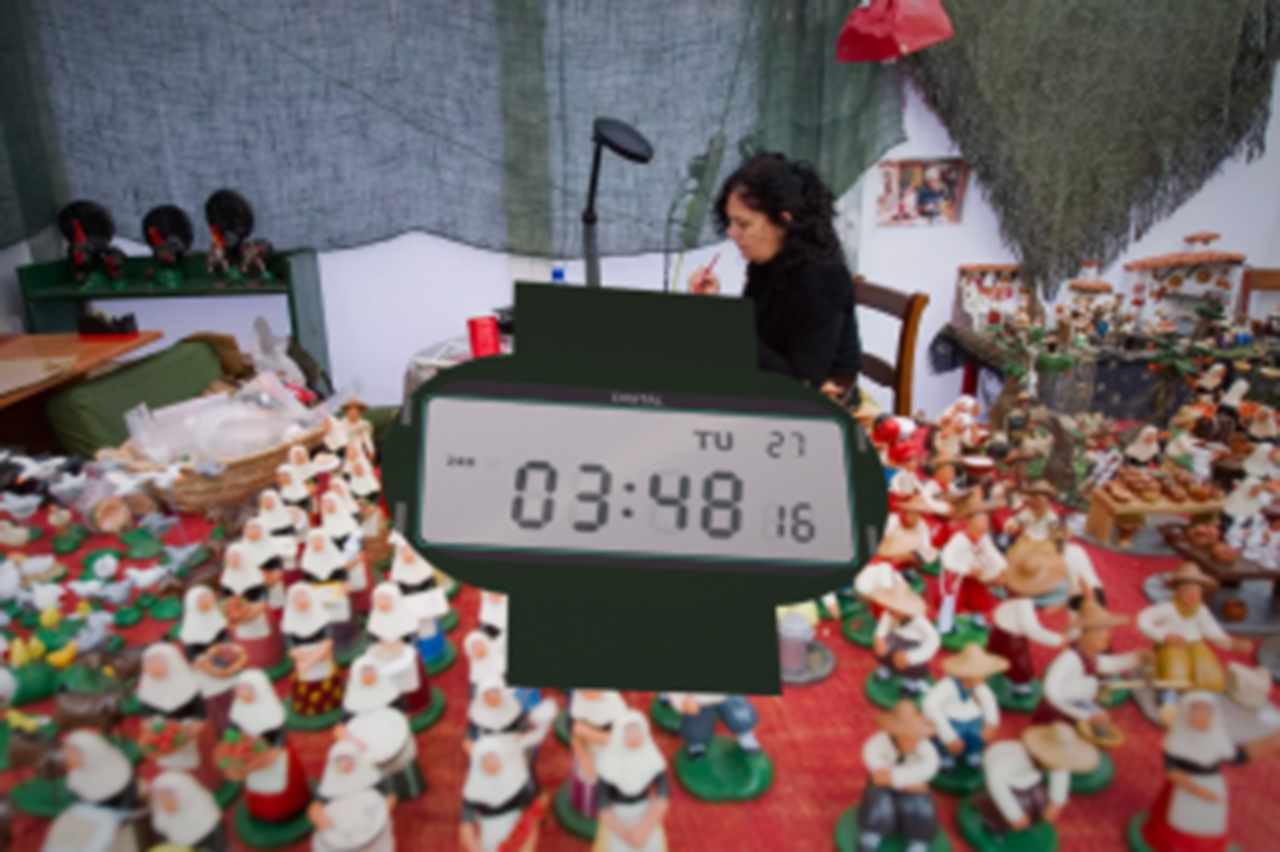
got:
3:48:16
